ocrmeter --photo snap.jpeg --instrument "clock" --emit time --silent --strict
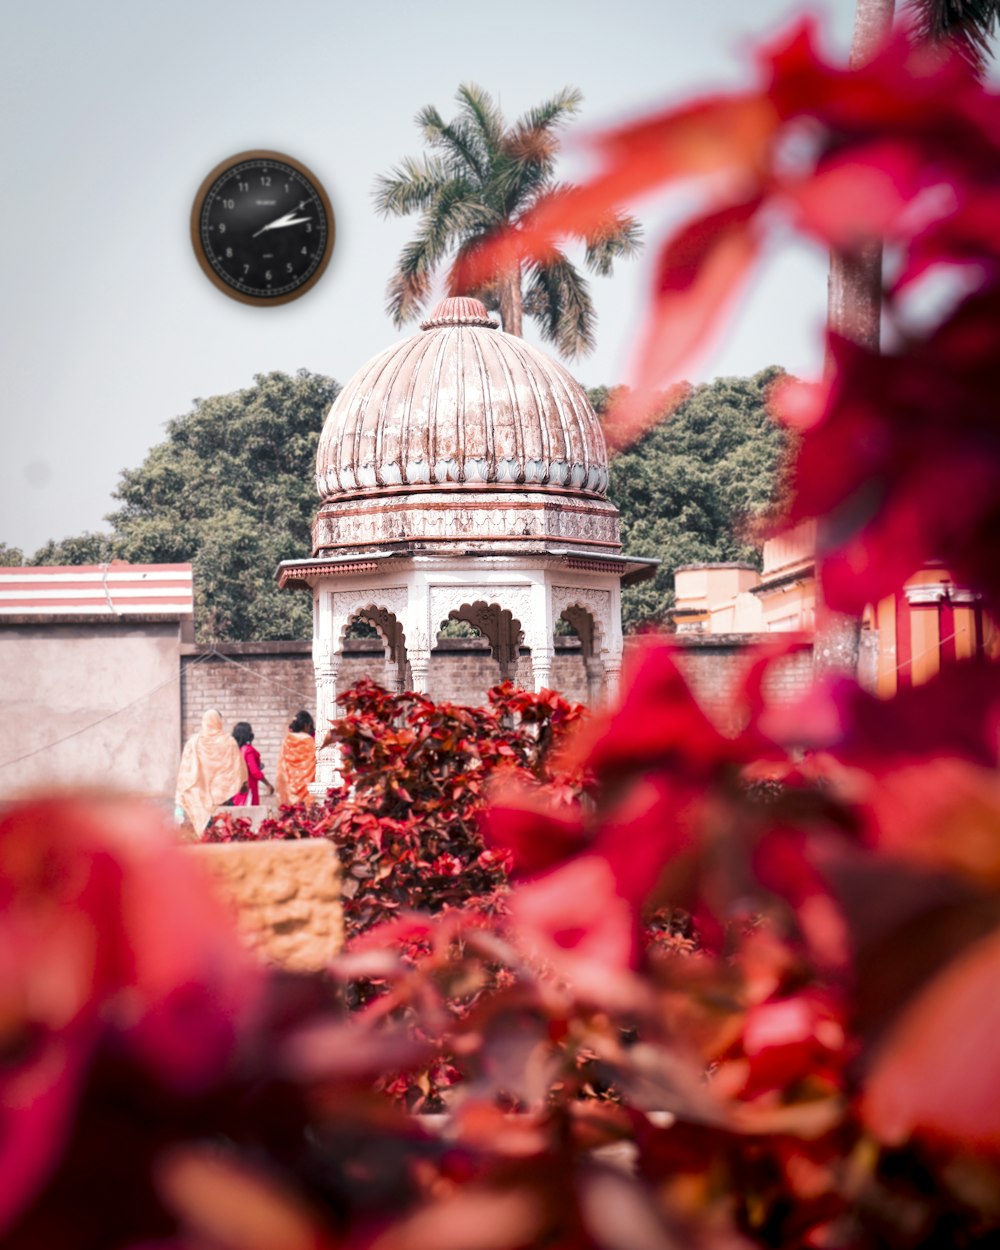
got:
2:13:10
